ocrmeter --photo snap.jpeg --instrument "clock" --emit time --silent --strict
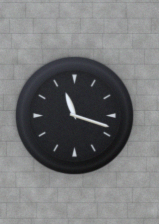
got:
11:18
